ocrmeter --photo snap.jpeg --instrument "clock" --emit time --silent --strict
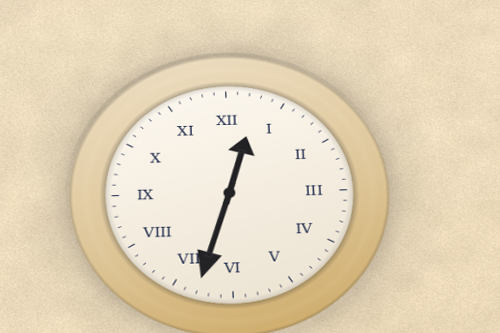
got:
12:33
